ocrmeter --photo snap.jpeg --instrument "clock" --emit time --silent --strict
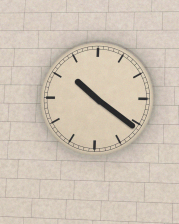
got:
10:21
